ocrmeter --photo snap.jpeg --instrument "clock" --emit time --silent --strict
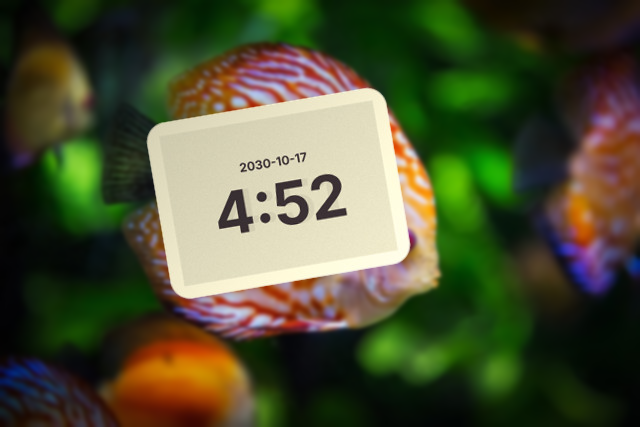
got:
4:52
